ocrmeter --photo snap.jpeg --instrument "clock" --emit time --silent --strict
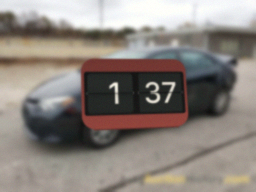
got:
1:37
